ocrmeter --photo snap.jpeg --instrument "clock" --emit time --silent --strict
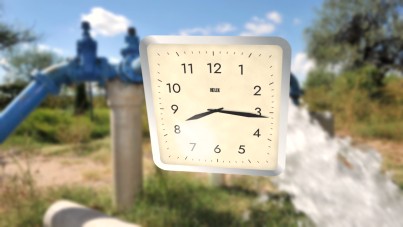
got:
8:16
